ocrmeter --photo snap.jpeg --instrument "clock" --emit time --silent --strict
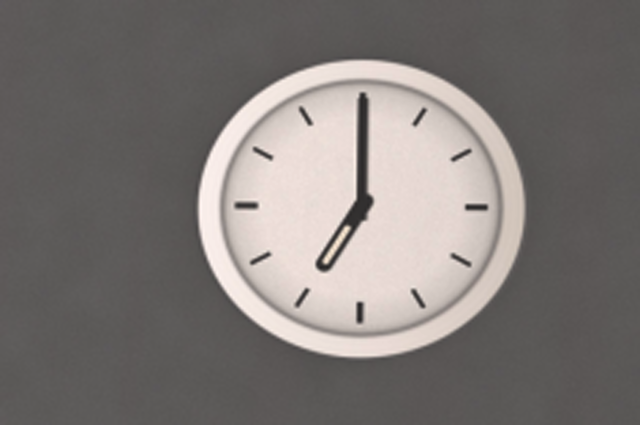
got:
7:00
